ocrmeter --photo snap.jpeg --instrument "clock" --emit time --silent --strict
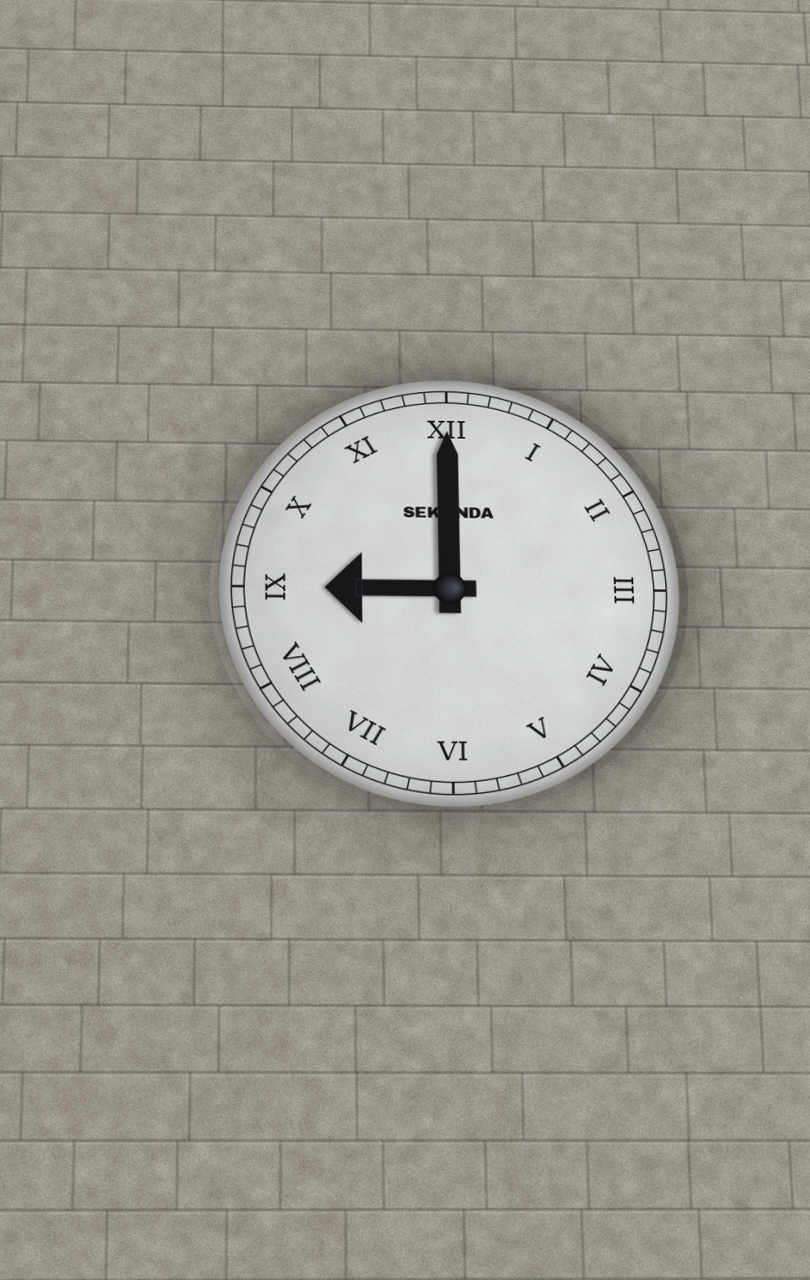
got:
9:00
